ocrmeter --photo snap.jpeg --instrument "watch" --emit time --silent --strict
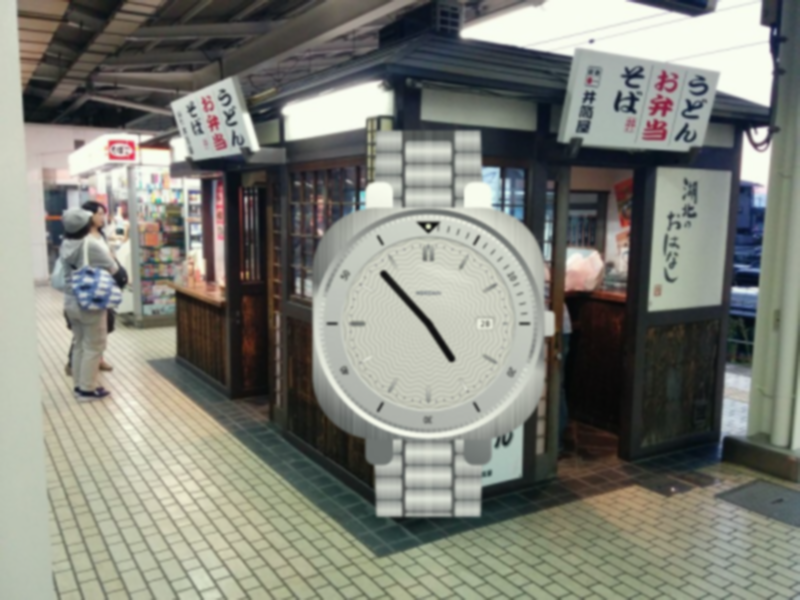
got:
4:53
